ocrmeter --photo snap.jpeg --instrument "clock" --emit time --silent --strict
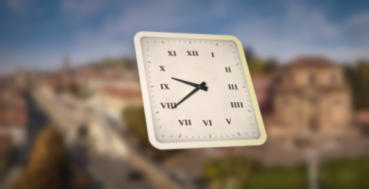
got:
9:39
